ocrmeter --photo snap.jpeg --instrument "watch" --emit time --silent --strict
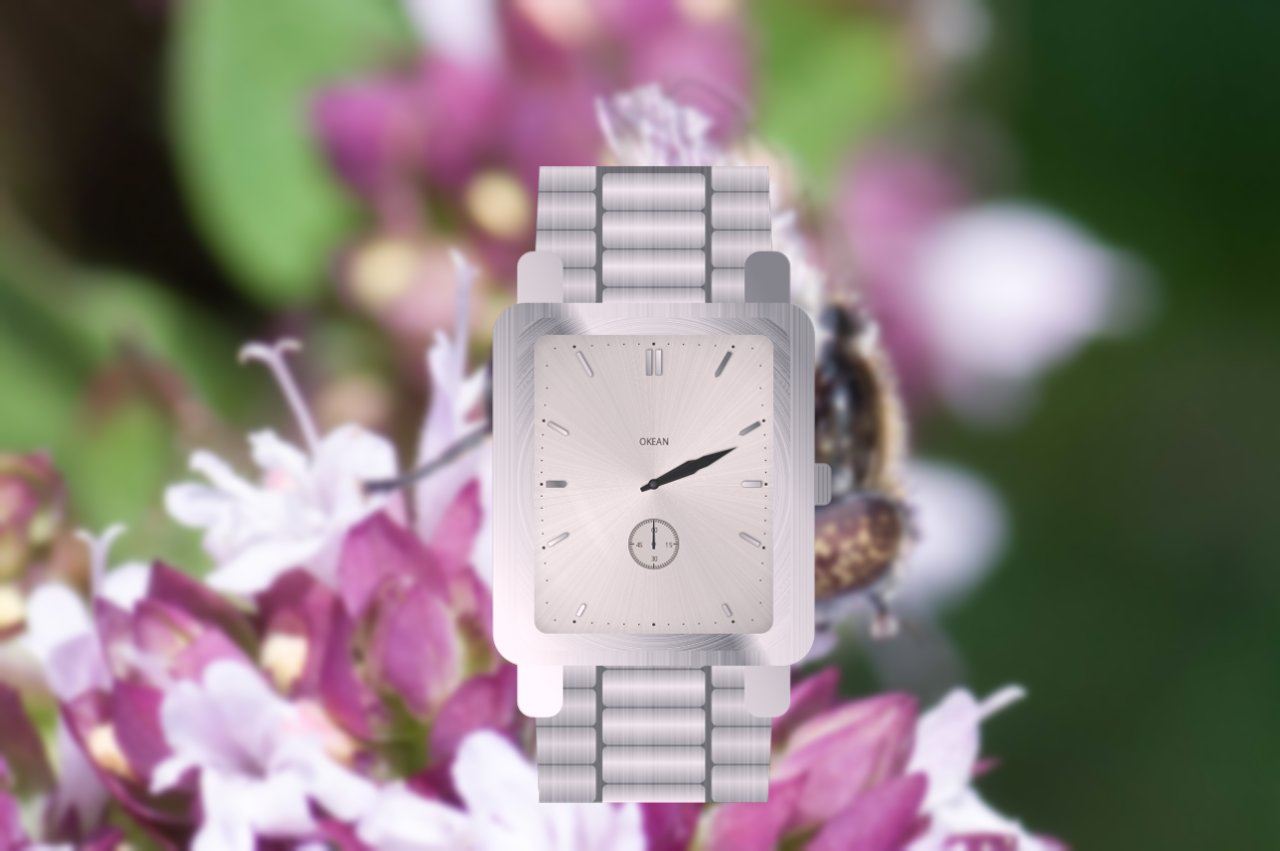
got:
2:11
